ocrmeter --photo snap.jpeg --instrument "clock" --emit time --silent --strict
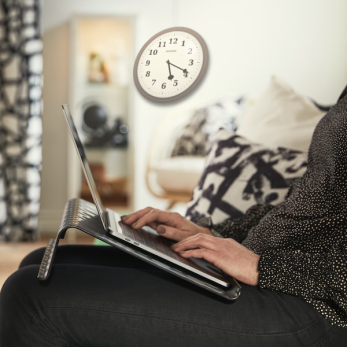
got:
5:19
